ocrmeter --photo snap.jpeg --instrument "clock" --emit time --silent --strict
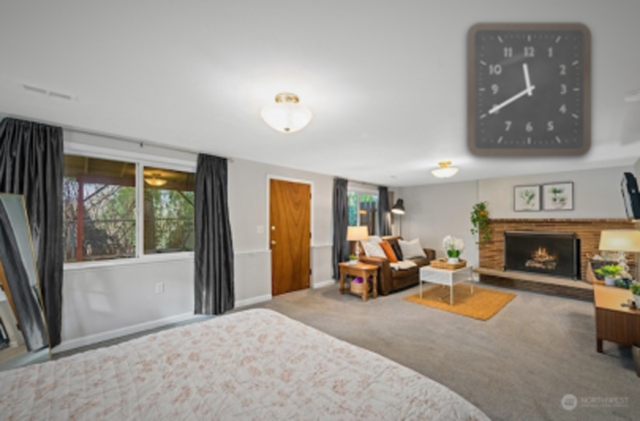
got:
11:40
